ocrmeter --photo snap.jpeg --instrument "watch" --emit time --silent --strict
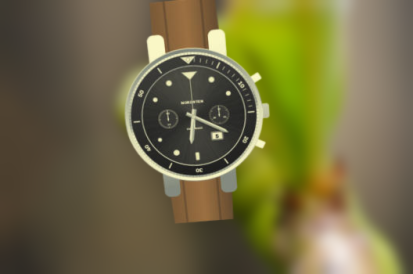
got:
6:20
